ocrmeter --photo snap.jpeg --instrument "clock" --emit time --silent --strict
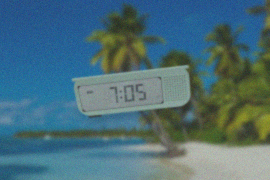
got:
7:05
